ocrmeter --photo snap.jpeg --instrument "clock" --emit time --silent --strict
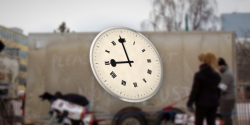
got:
8:59
